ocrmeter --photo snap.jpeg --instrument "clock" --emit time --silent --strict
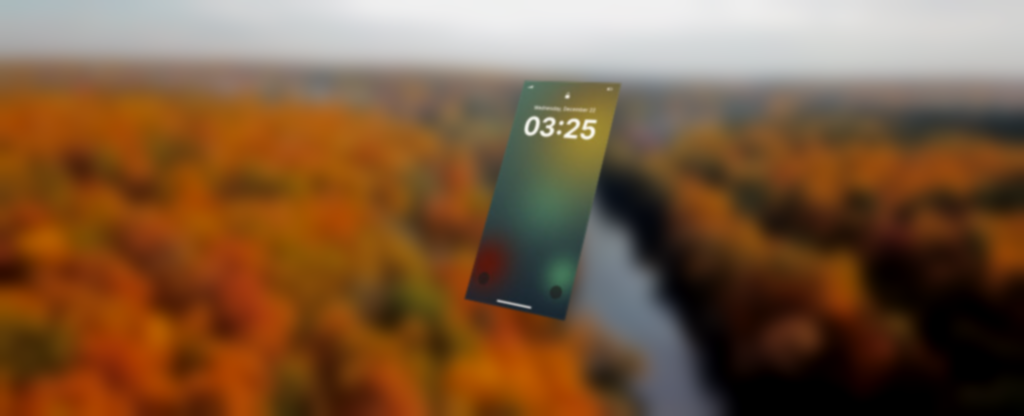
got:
3:25
